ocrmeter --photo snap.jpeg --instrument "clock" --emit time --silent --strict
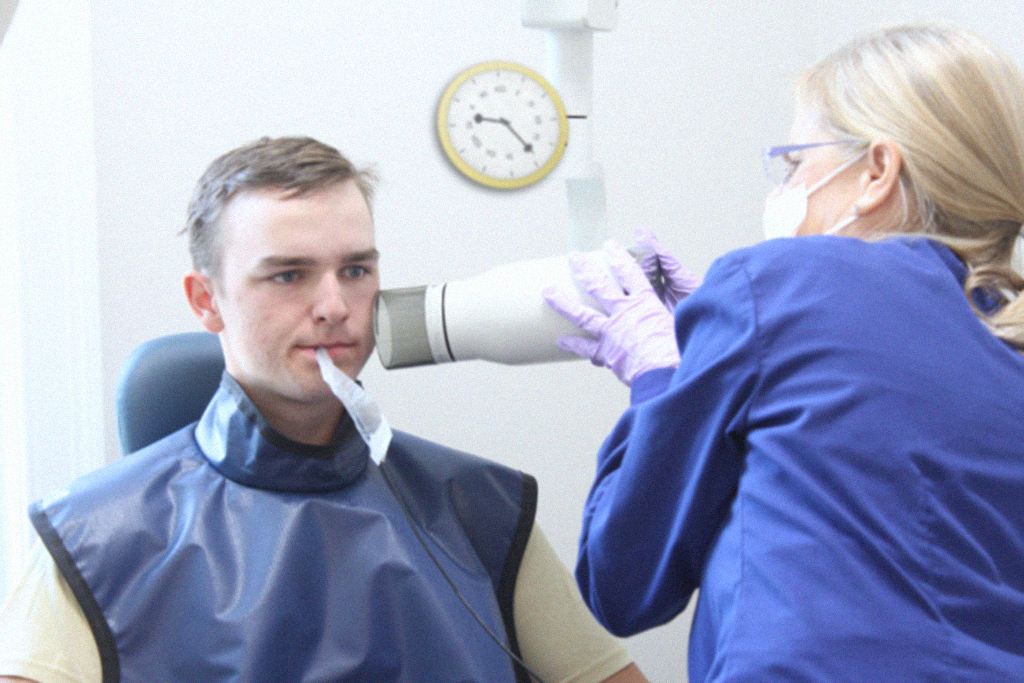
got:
9:24
